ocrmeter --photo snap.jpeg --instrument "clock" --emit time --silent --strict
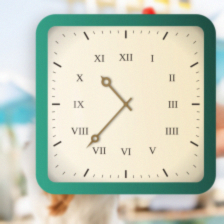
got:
10:37
